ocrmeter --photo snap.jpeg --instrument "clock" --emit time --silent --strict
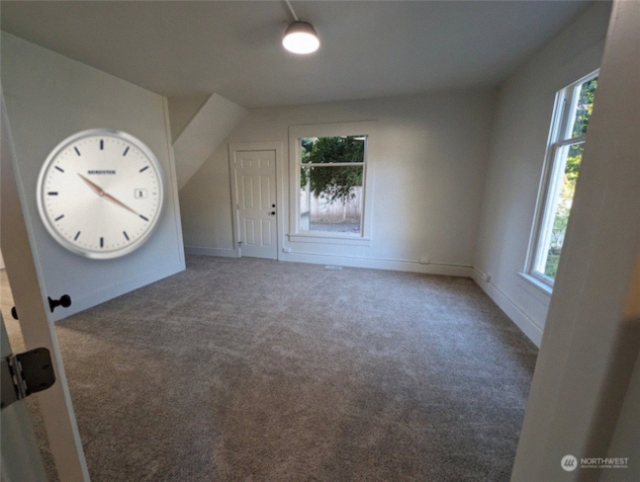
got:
10:20
